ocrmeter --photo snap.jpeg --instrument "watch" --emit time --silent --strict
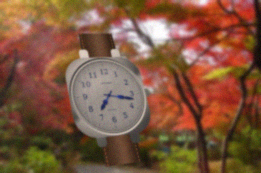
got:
7:17
